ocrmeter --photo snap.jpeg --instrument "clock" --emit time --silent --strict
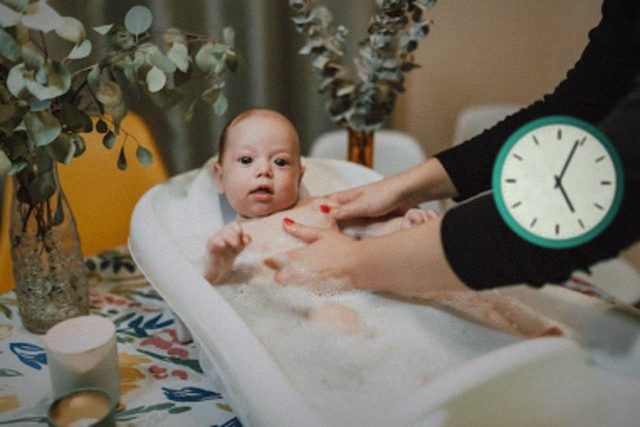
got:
5:04
